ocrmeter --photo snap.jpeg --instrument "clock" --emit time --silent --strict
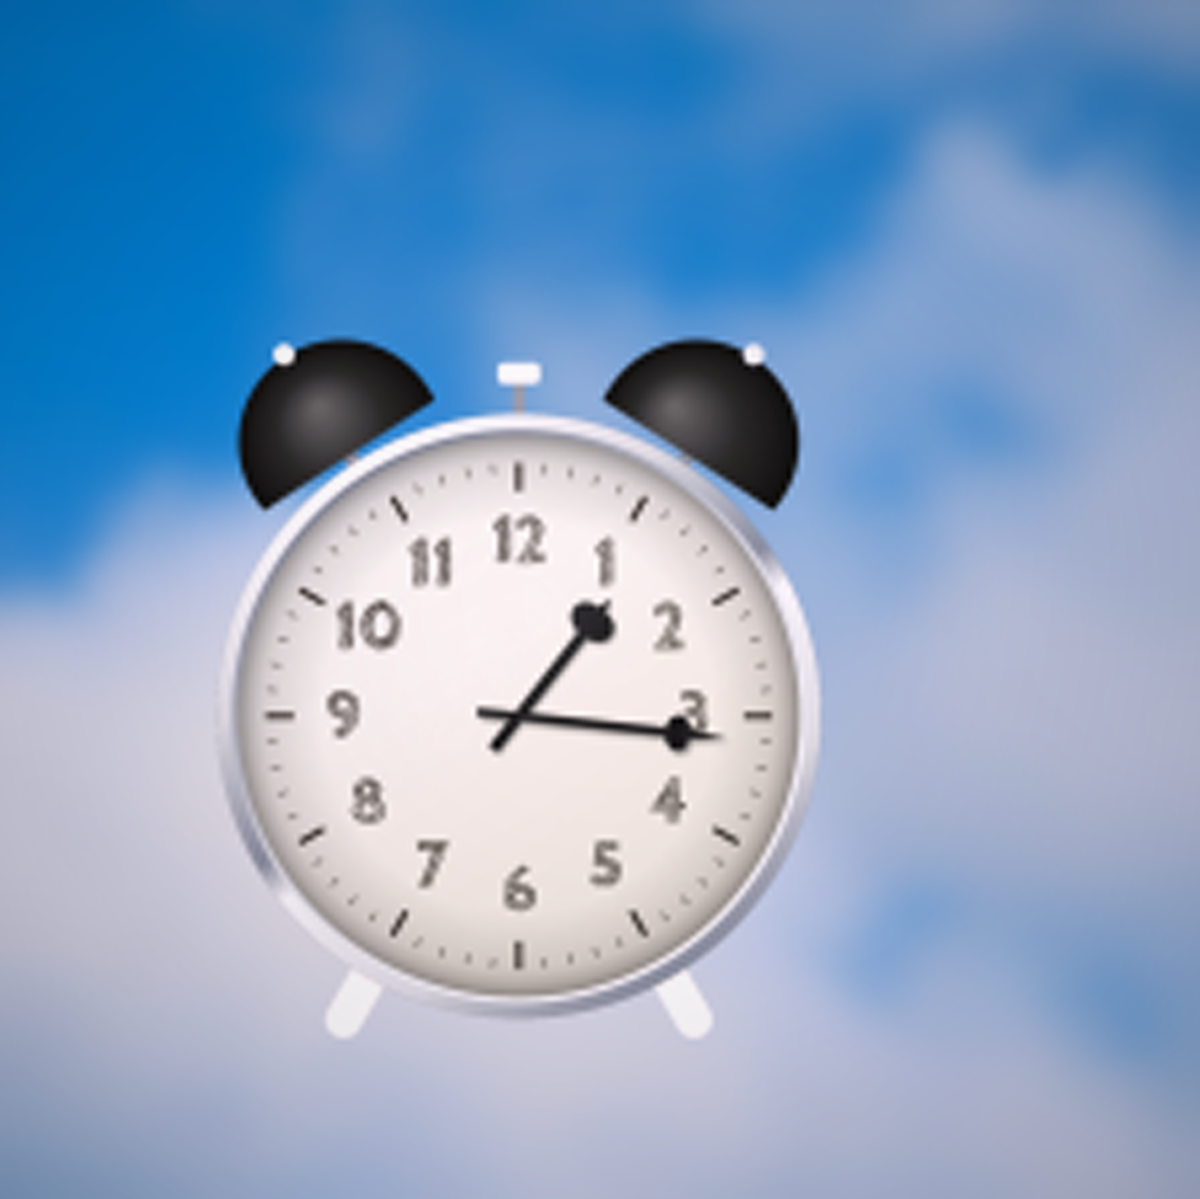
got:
1:16
